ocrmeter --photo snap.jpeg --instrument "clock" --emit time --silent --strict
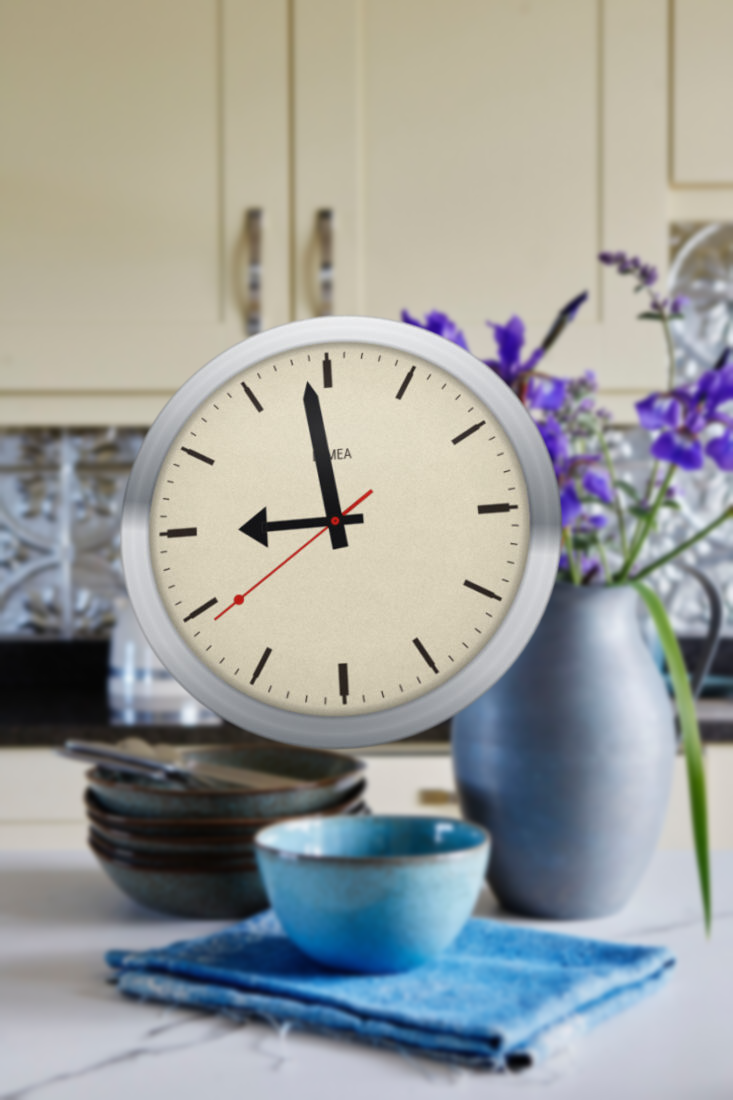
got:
8:58:39
